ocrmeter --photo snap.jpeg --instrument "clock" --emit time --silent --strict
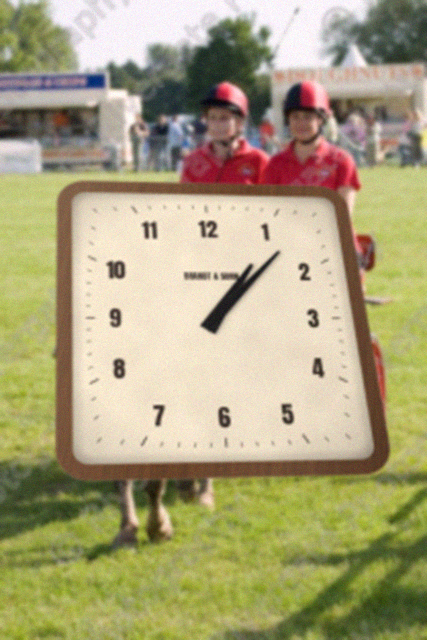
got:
1:07
